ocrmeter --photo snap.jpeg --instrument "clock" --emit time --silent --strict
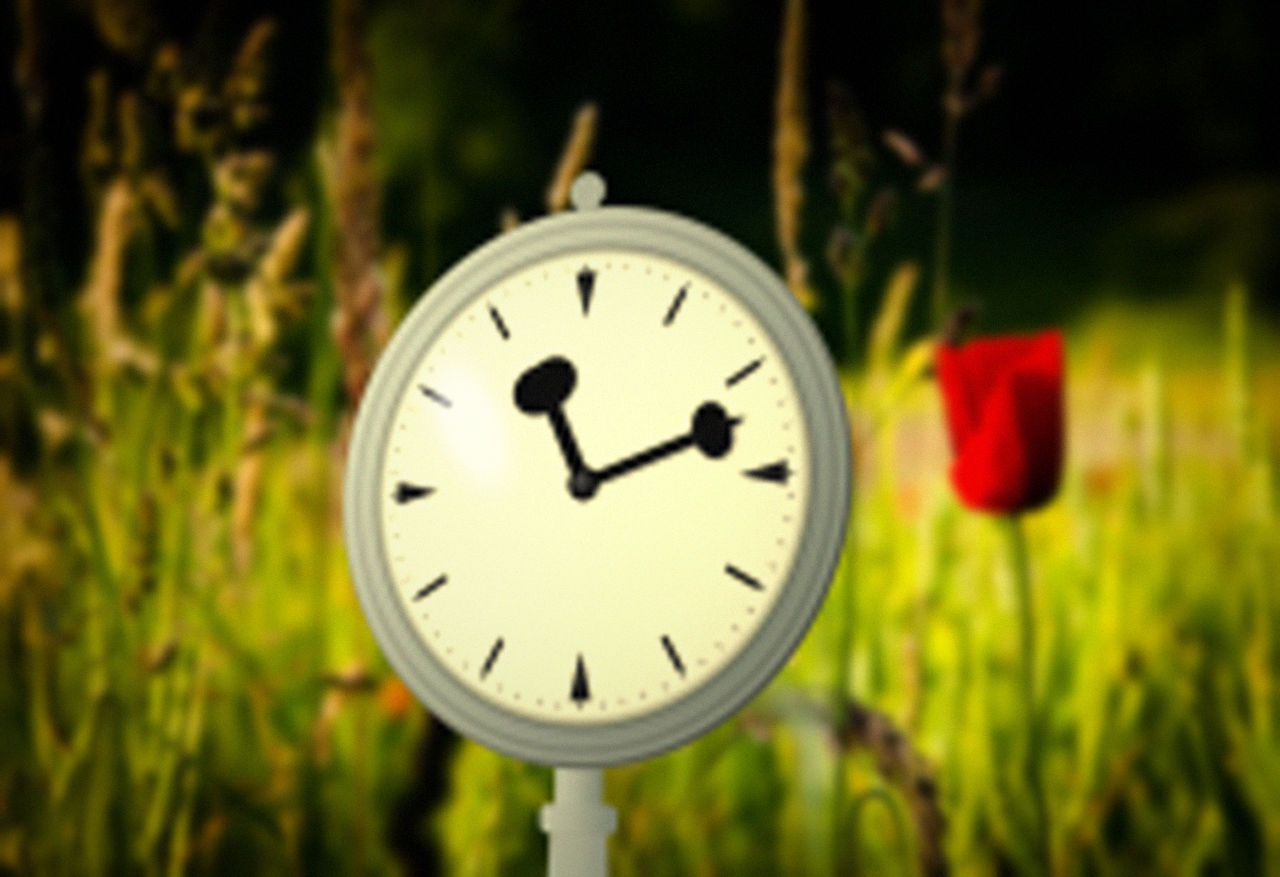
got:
11:12
